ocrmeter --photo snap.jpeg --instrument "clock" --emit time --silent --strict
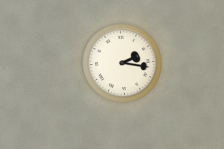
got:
2:17
